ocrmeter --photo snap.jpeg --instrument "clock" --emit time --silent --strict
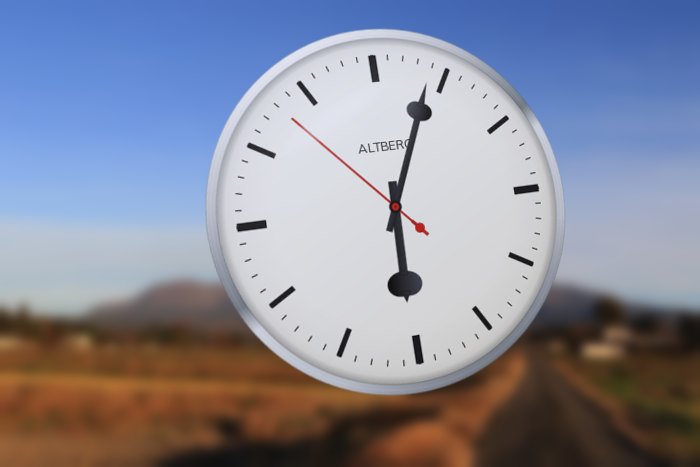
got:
6:03:53
